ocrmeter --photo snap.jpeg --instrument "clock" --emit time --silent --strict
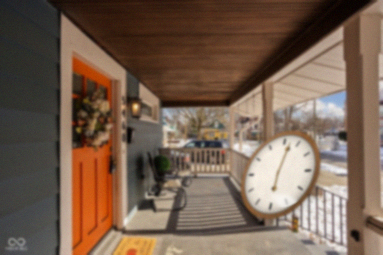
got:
6:02
